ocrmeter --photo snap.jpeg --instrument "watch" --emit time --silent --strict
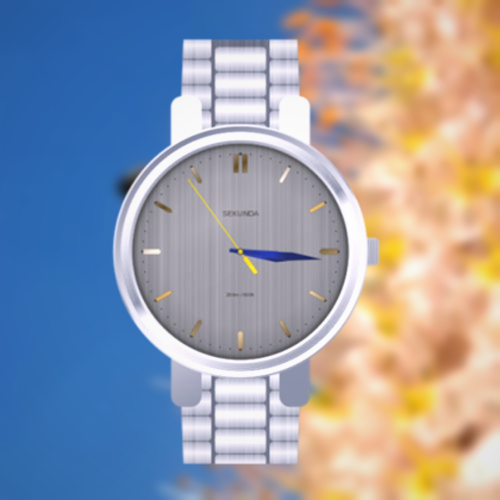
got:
3:15:54
